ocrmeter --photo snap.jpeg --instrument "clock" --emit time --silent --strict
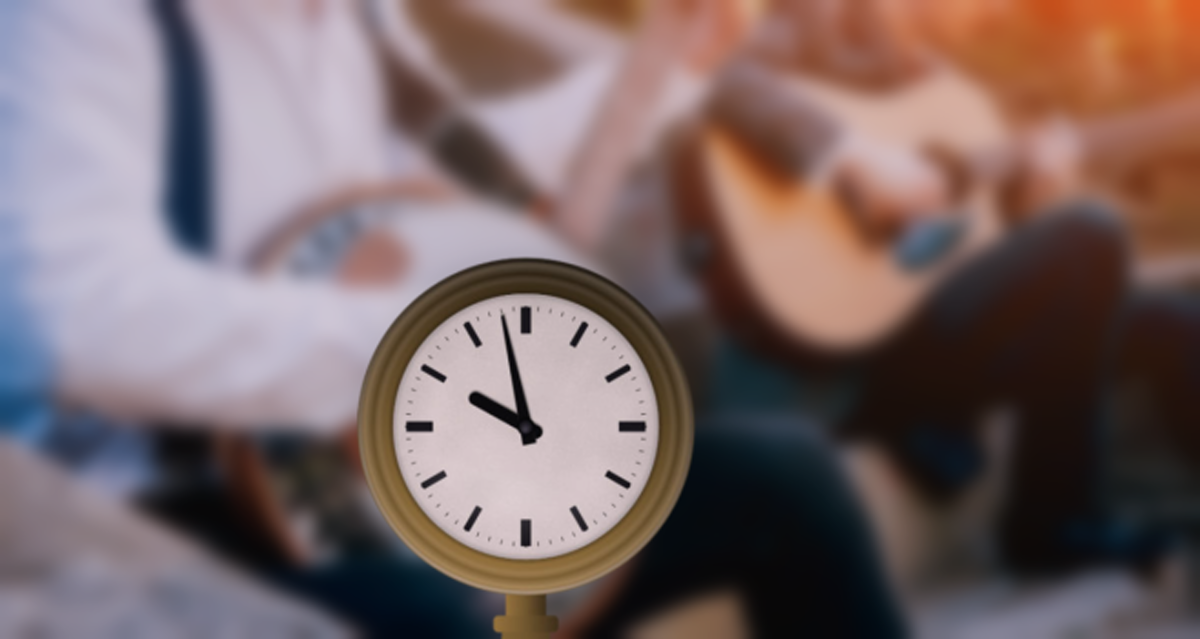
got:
9:58
